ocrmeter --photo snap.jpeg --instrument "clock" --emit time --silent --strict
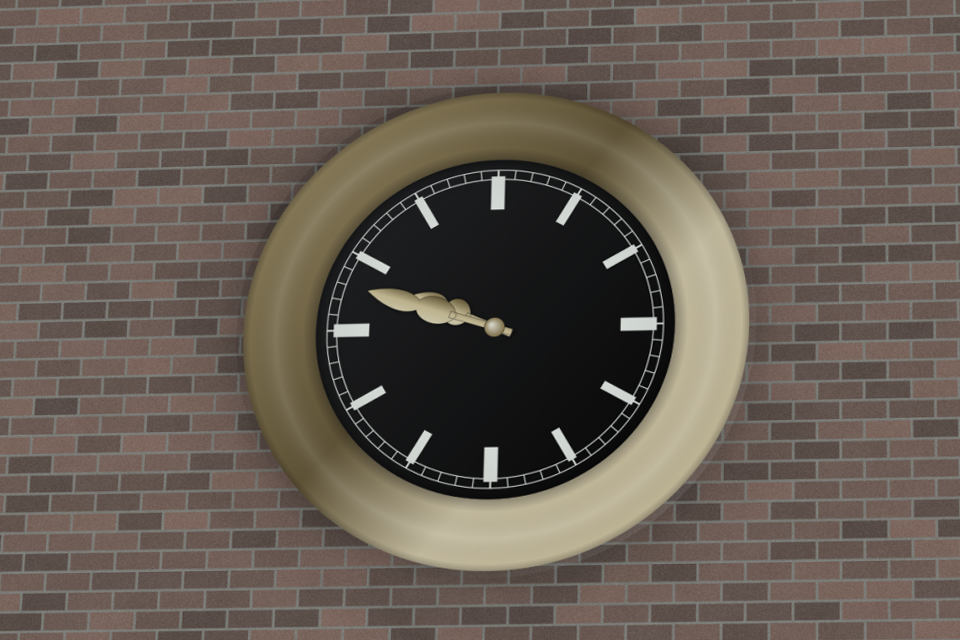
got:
9:48
